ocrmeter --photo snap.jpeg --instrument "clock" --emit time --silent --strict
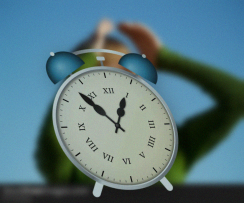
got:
12:53
